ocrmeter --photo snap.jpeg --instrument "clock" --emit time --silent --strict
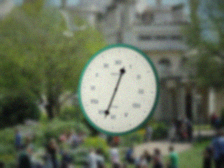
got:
12:33
